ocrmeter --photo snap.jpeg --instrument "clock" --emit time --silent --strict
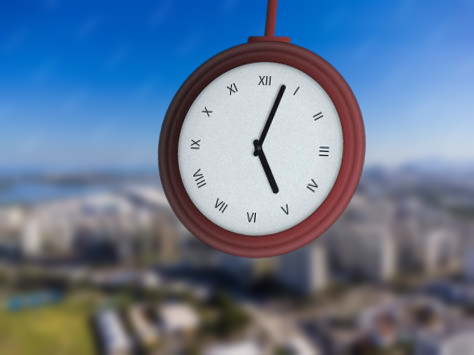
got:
5:03
